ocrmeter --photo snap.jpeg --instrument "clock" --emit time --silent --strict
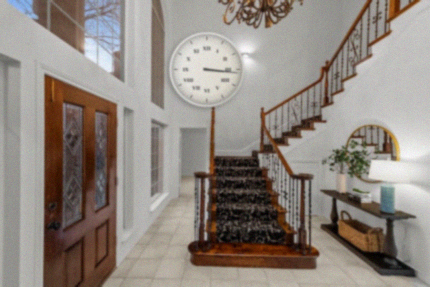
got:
3:16
